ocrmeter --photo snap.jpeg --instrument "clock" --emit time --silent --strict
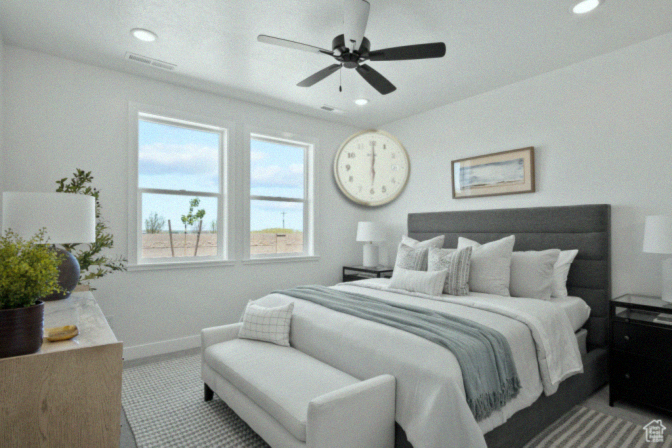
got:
6:00
